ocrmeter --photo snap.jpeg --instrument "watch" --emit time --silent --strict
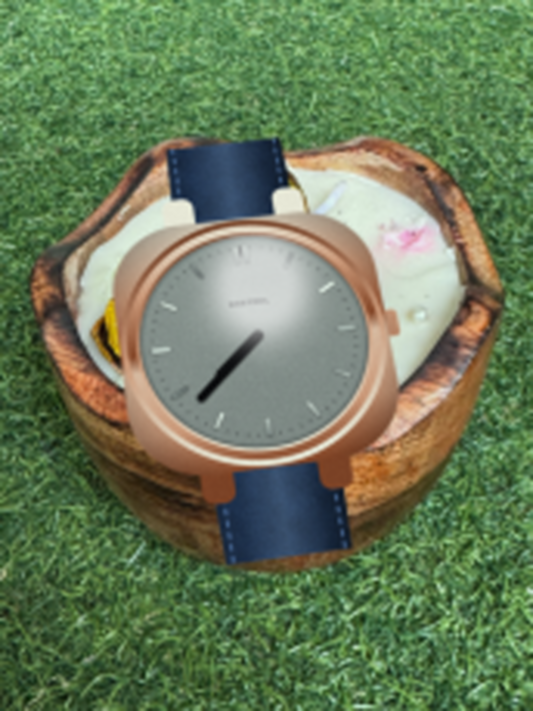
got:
7:38
